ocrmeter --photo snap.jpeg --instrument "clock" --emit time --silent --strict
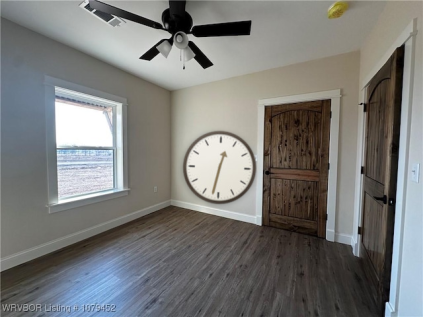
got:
12:32
